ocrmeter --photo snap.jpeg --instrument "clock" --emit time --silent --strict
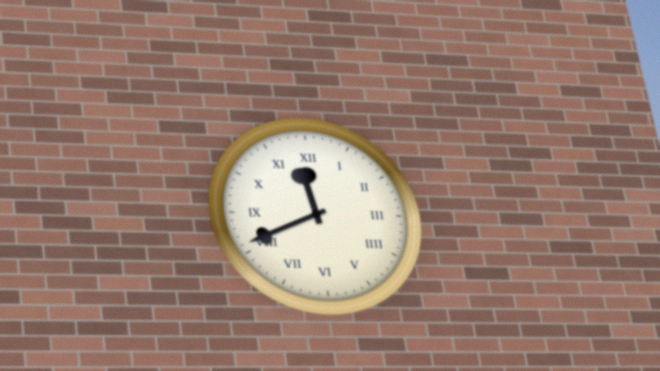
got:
11:41
